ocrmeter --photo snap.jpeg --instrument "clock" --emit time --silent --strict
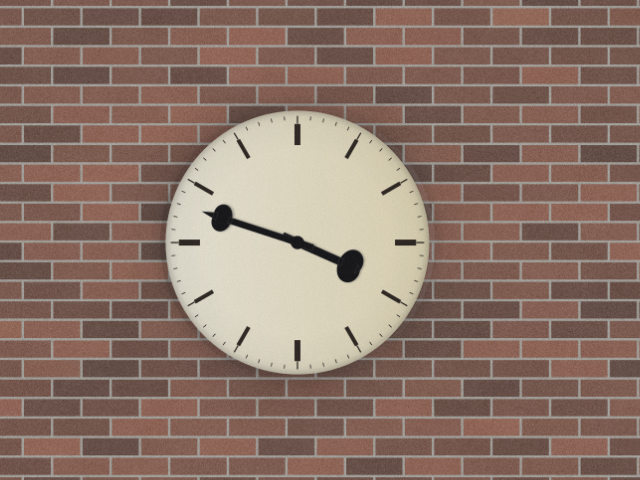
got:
3:48
